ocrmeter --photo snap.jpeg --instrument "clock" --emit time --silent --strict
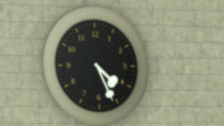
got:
4:26
